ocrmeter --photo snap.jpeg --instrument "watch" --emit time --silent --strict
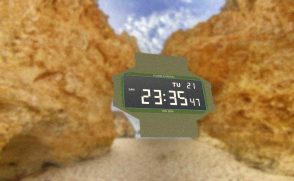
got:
23:35:47
